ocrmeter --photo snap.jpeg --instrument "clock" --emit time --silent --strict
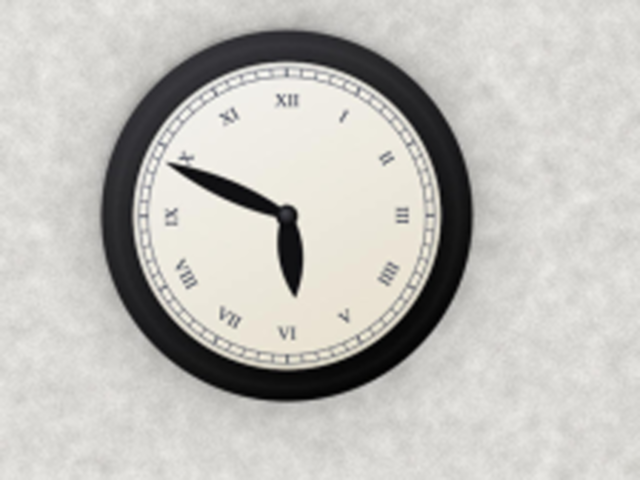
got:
5:49
